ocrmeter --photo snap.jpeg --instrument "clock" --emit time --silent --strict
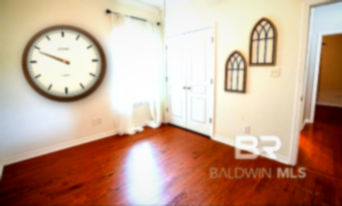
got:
9:49
